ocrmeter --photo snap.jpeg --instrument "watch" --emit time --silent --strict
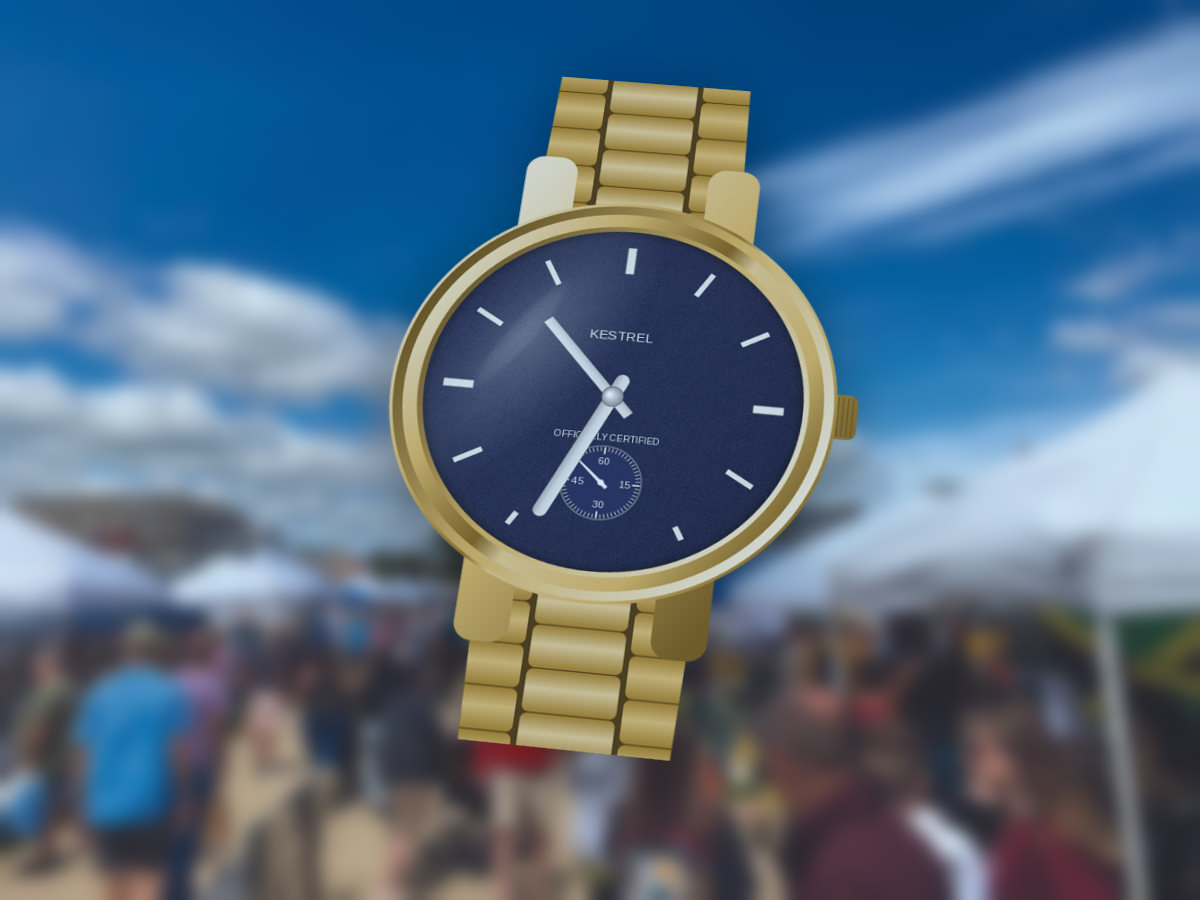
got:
10:33:52
